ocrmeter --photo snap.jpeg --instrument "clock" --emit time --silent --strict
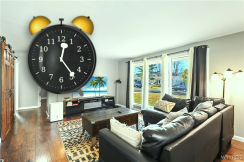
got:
12:24
